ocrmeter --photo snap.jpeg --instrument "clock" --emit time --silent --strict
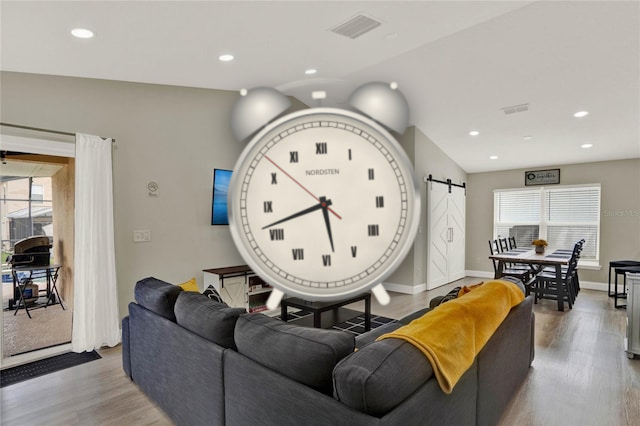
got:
5:41:52
